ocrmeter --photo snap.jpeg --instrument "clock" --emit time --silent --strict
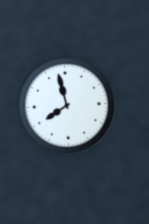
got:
7:58
